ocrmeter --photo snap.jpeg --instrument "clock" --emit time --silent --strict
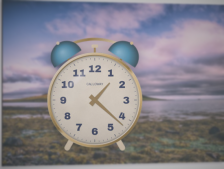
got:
1:22
